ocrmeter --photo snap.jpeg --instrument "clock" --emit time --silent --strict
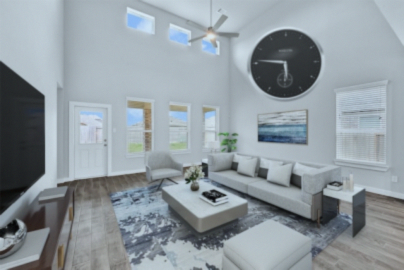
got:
5:46
